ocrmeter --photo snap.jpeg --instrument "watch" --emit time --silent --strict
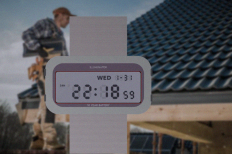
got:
22:18:59
